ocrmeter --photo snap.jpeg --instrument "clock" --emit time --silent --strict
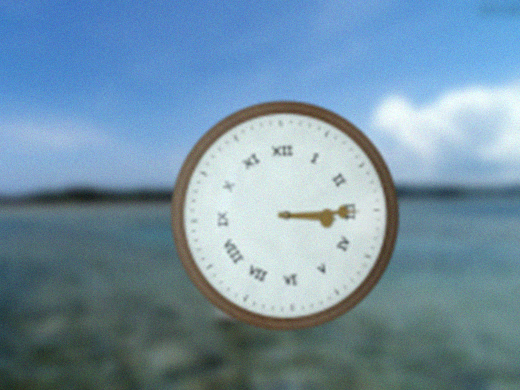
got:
3:15
